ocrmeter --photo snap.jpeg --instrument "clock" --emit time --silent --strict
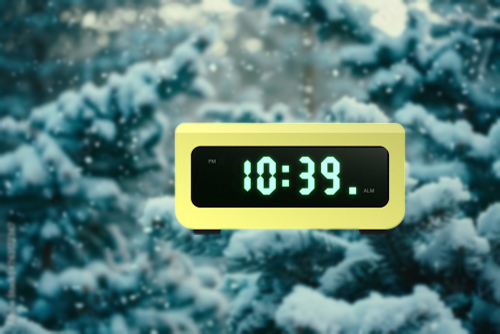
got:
10:39
